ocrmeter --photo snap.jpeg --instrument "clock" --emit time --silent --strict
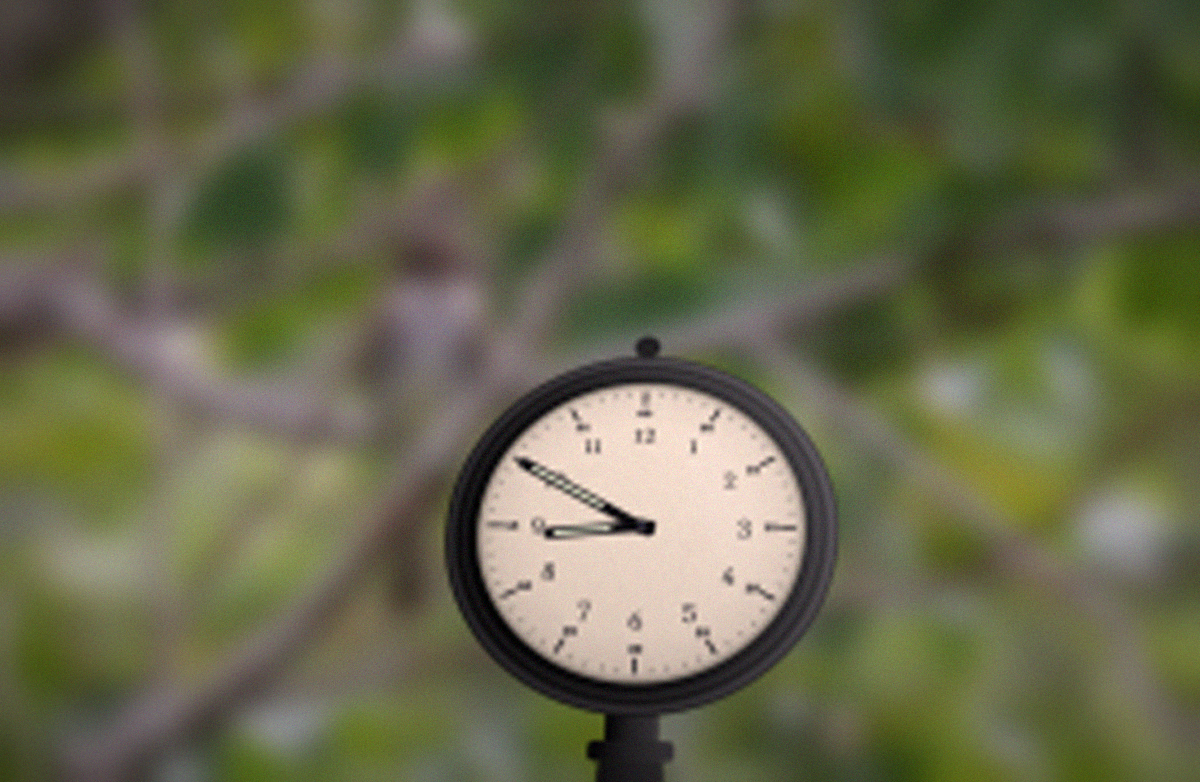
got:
8:50
